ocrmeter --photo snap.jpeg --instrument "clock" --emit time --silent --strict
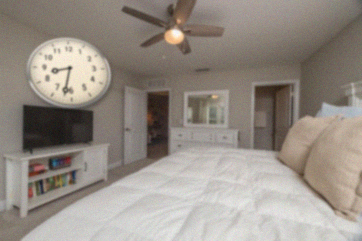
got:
8:32
